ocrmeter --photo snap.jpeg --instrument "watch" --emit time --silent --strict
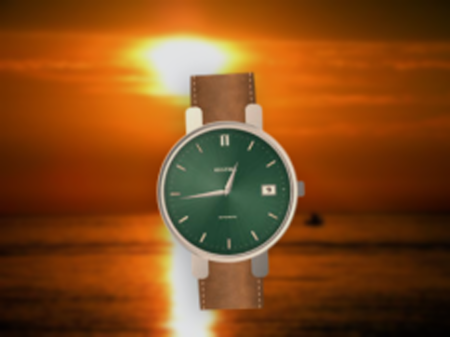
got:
12:44
